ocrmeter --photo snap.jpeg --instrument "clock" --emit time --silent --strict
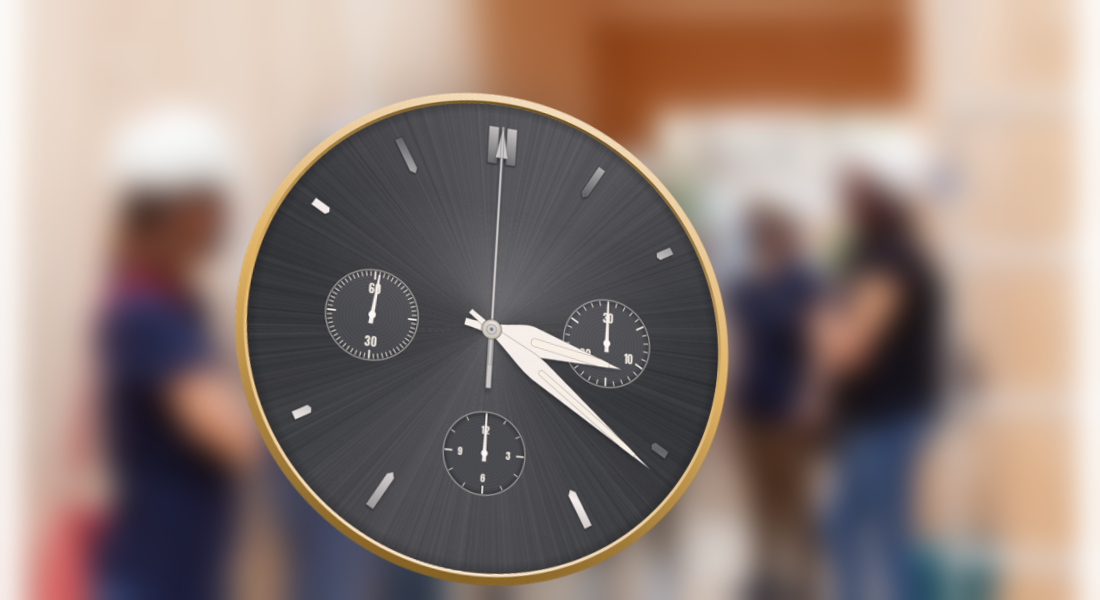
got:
3:21:01
